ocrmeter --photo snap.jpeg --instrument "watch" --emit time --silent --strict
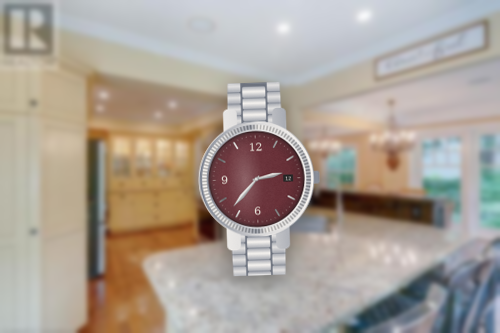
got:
2:37
